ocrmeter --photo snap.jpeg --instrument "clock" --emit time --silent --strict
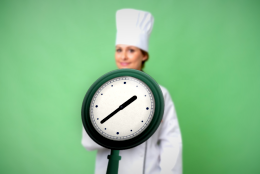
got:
1:38
